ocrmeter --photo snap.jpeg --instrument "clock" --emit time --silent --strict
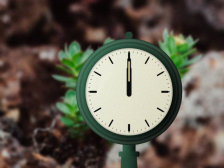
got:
12:00
